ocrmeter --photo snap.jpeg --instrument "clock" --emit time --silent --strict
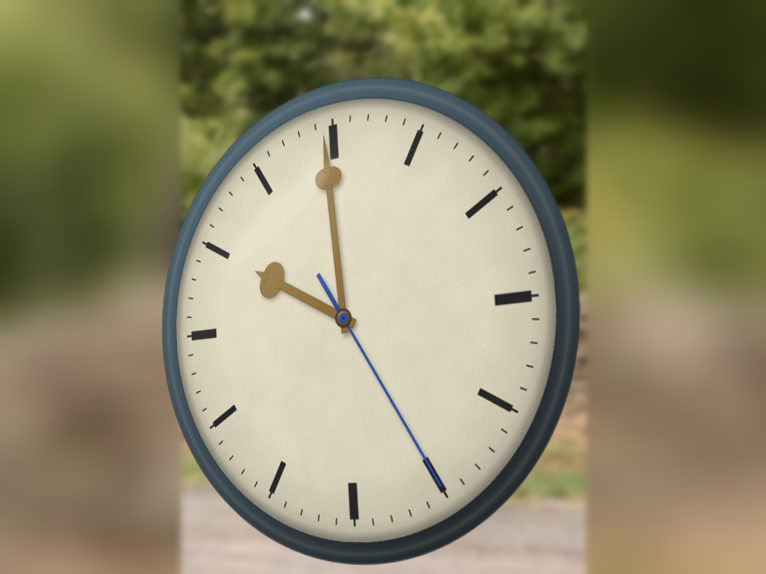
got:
9:59:25
